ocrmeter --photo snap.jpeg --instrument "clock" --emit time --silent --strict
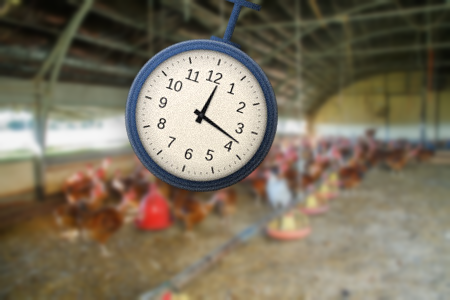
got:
12:18
